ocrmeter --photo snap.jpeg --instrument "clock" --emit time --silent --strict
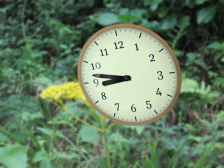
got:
8:47
